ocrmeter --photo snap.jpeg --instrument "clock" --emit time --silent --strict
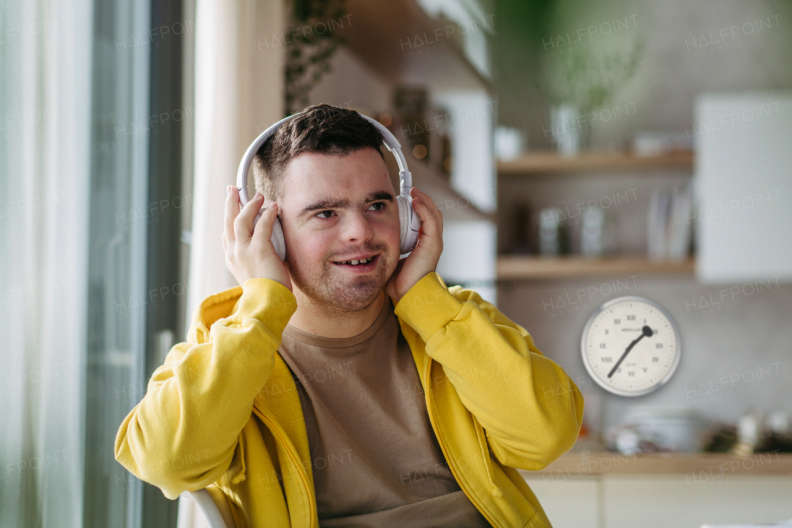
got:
1:36
